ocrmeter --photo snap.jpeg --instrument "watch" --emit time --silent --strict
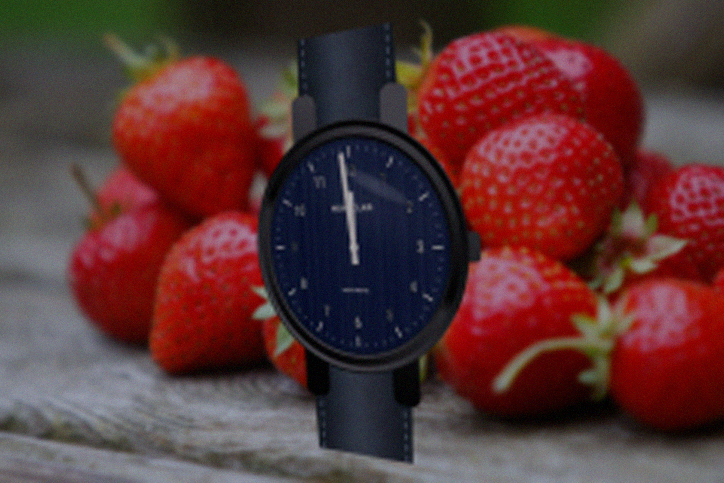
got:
11:59
